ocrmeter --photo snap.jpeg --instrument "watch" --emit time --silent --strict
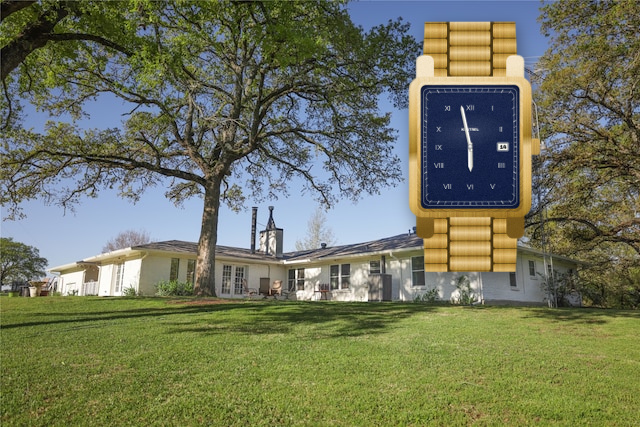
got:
5:58
